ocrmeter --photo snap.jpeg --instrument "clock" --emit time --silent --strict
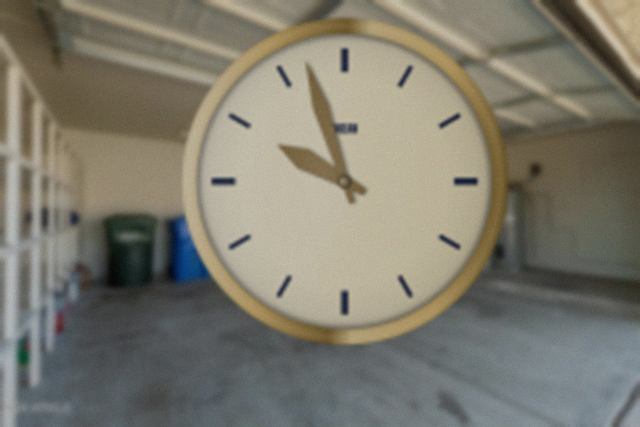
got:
9:57
